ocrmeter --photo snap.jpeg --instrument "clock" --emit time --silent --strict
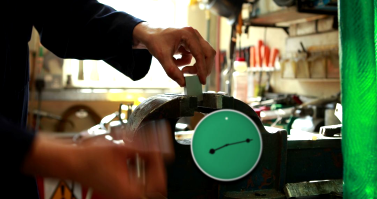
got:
8:13
